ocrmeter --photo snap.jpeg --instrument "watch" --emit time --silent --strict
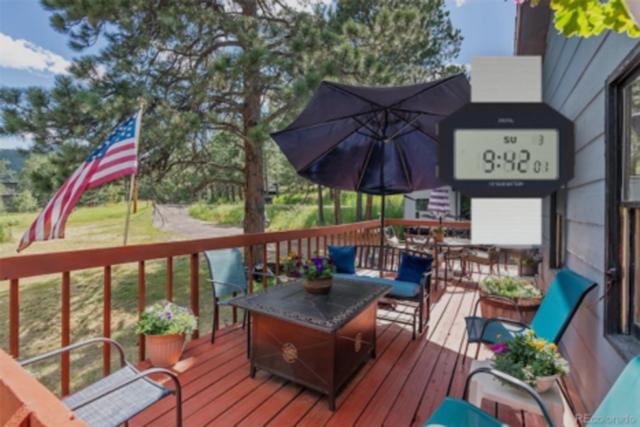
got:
9:42:01
